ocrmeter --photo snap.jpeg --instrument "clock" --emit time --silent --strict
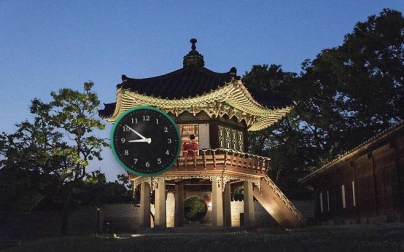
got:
8:51
